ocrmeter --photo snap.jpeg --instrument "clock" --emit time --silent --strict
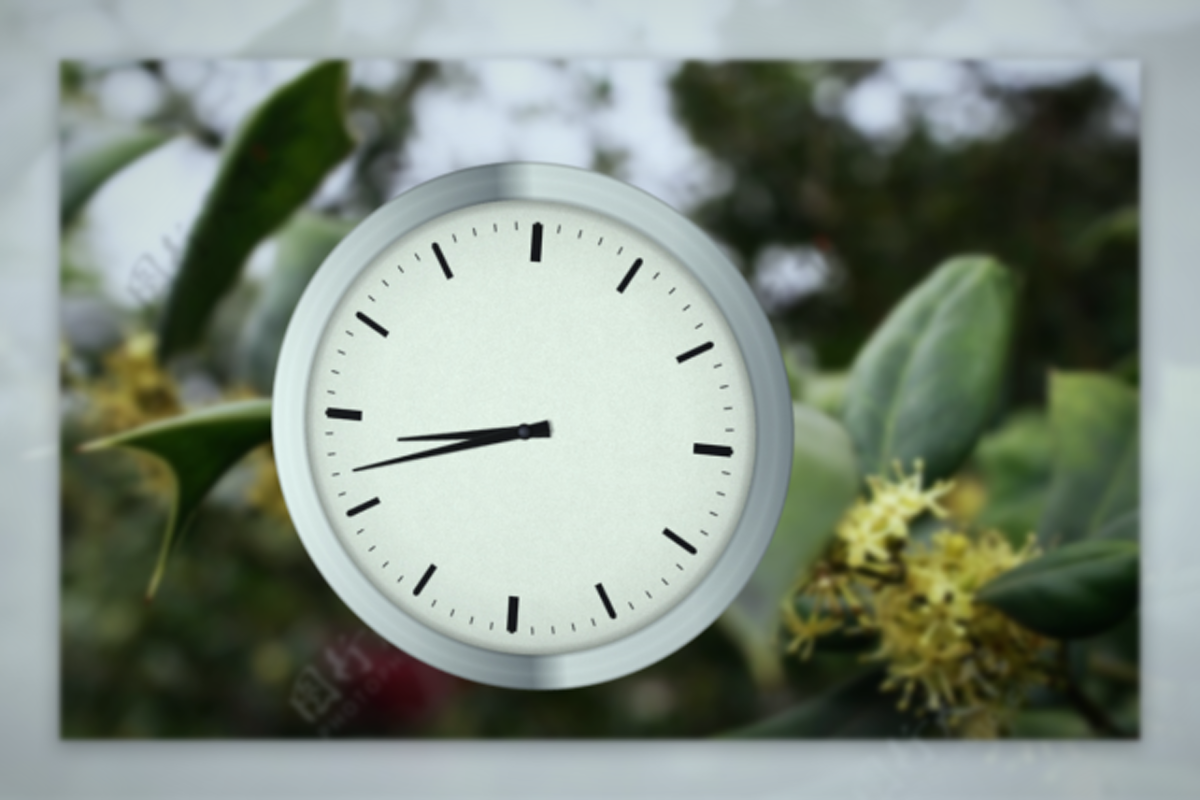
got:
8:42
